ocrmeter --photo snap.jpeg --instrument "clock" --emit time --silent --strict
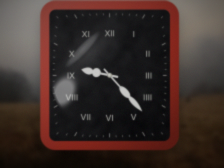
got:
9:23
